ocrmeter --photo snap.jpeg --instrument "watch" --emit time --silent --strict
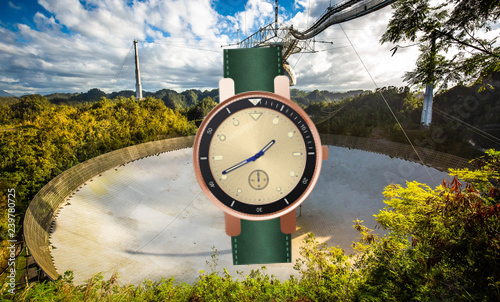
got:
1:41
